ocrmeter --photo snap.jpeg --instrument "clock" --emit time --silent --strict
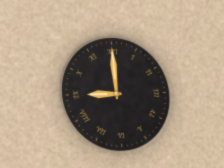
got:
9:00
